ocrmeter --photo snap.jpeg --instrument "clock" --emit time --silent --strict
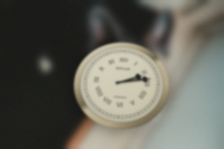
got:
2:13
